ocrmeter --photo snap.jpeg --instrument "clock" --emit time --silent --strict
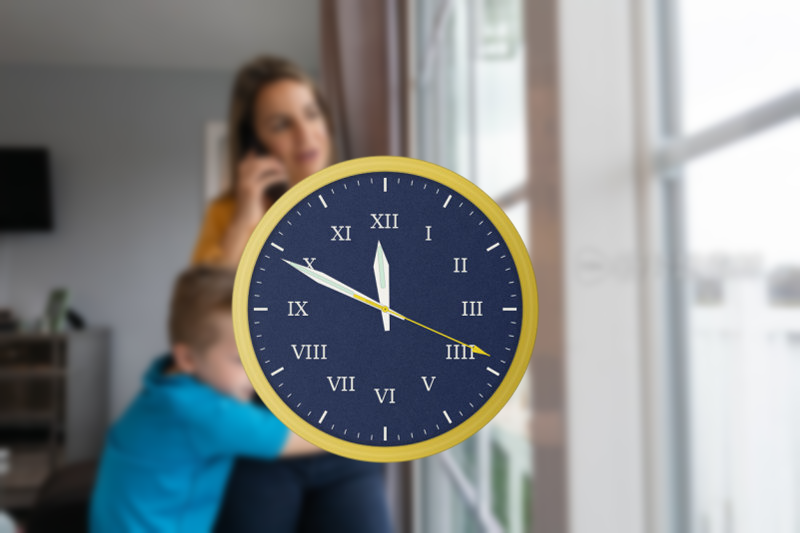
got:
11:49:19
